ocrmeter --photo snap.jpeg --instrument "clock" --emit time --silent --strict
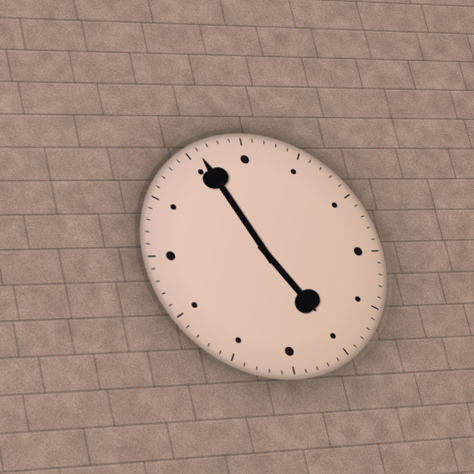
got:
4:56
